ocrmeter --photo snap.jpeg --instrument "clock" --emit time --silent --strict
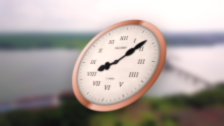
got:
8:08
